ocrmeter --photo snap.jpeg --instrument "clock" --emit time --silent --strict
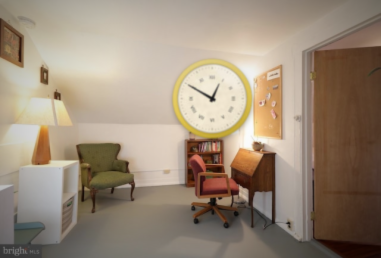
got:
12:50
